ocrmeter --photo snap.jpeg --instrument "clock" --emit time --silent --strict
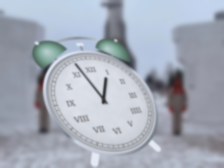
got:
12:57
